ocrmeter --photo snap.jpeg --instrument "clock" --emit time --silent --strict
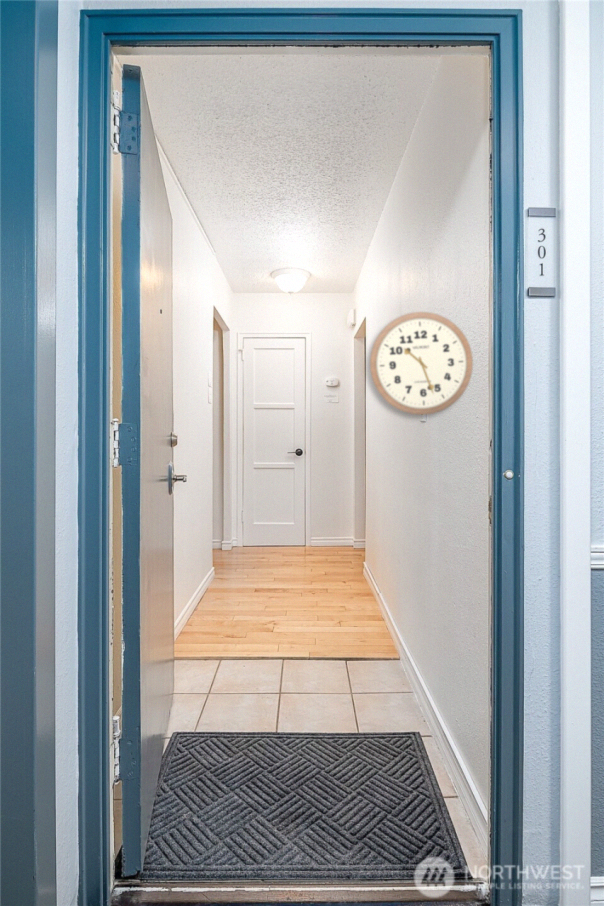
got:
10:27
